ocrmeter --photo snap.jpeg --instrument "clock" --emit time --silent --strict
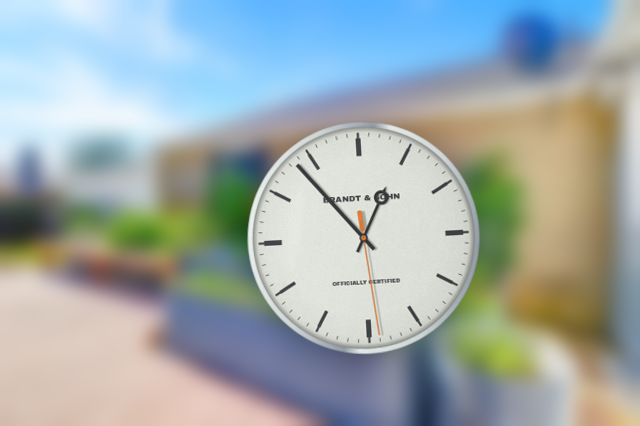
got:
12:53:29
